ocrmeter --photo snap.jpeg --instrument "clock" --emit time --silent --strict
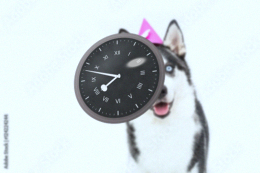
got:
7:48
